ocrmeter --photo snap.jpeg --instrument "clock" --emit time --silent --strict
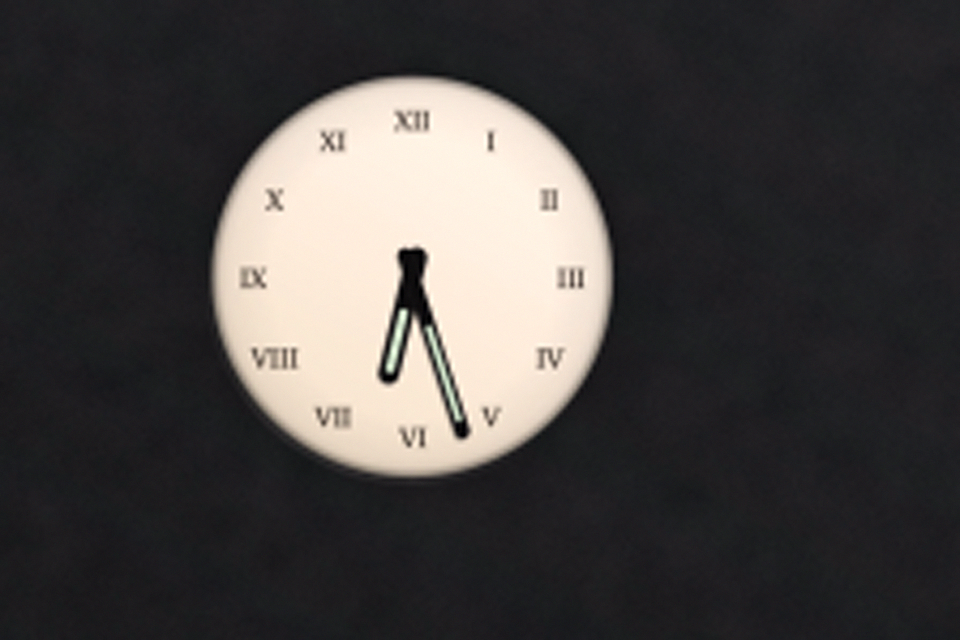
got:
6:27
